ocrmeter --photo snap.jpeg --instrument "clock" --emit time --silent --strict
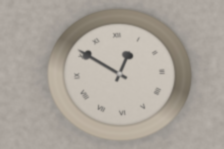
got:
12:51
